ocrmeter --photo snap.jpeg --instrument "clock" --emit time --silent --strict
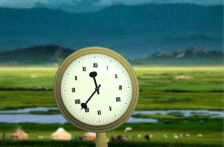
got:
11:37
